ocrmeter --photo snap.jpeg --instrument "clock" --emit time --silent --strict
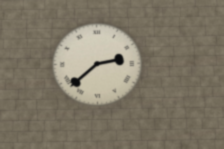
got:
2:38
